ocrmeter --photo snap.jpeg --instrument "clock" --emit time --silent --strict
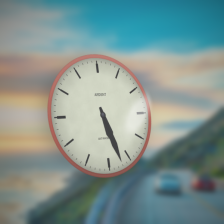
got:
5:27
